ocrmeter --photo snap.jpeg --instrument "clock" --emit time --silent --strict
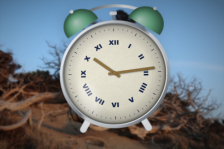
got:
10:14
